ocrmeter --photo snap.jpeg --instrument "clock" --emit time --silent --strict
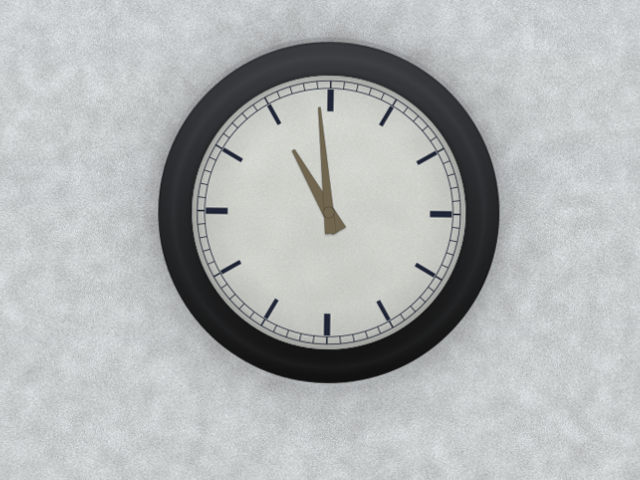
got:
10:59
